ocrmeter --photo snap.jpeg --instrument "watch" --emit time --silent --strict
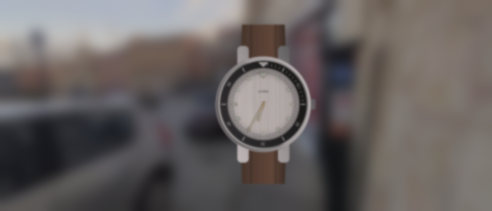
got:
6:35
